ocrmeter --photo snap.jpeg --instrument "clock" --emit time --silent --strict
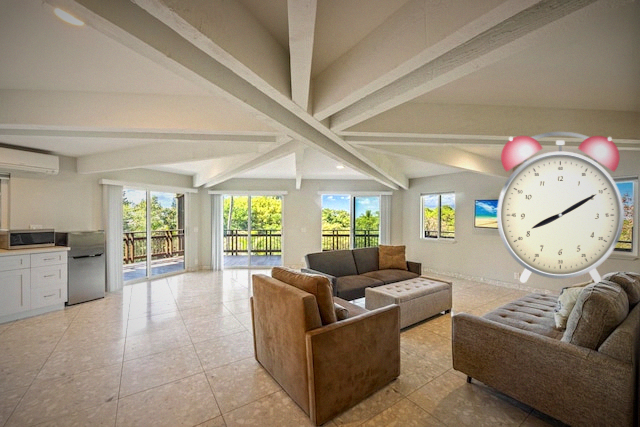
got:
8:10
